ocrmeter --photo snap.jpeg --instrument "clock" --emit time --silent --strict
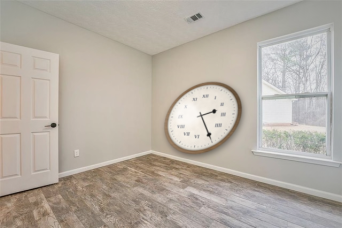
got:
2:25
